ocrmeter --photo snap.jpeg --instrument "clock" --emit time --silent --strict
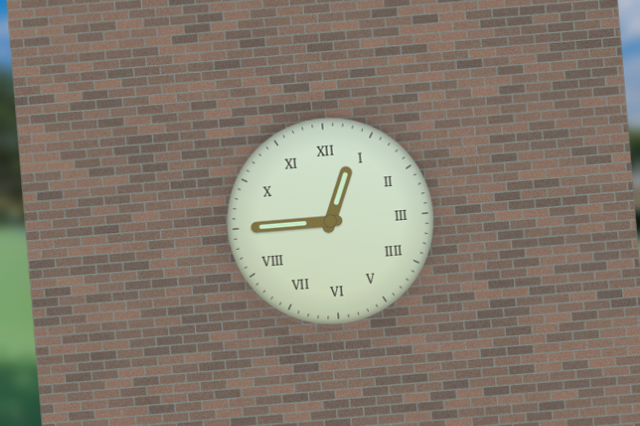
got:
12:45
